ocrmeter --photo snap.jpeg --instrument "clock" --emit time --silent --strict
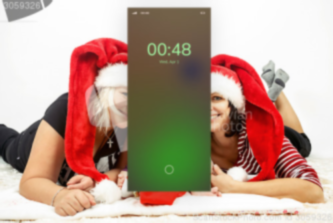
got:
0:48
